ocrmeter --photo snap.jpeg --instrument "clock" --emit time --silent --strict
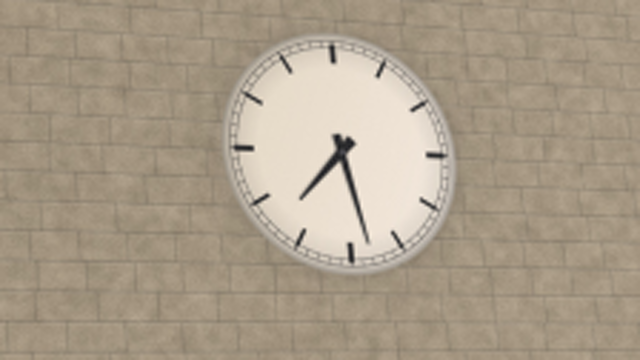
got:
7:28
